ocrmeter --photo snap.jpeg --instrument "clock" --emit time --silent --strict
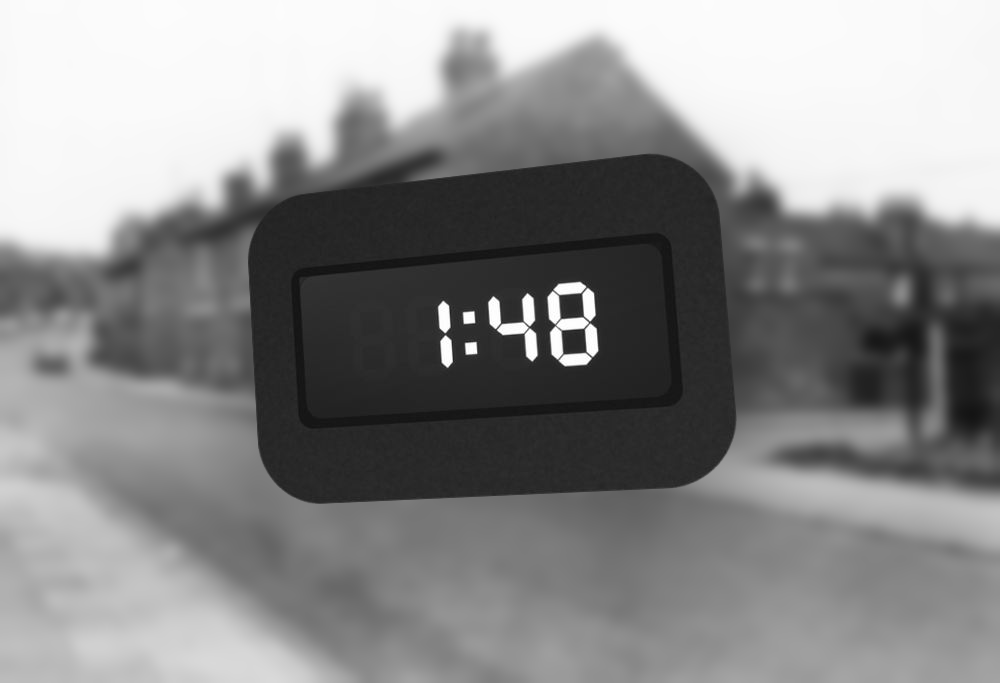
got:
1:48
